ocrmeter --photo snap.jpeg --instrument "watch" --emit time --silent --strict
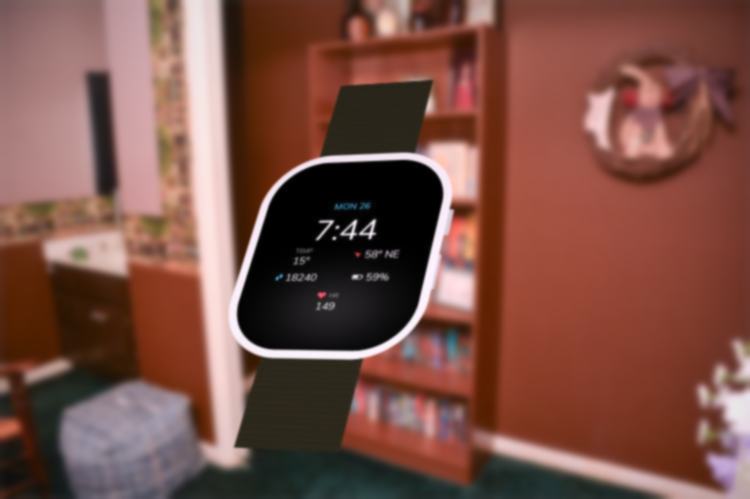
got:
7:44
